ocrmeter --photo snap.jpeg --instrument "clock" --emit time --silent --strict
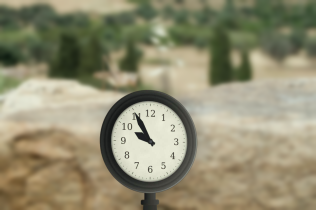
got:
9:55
